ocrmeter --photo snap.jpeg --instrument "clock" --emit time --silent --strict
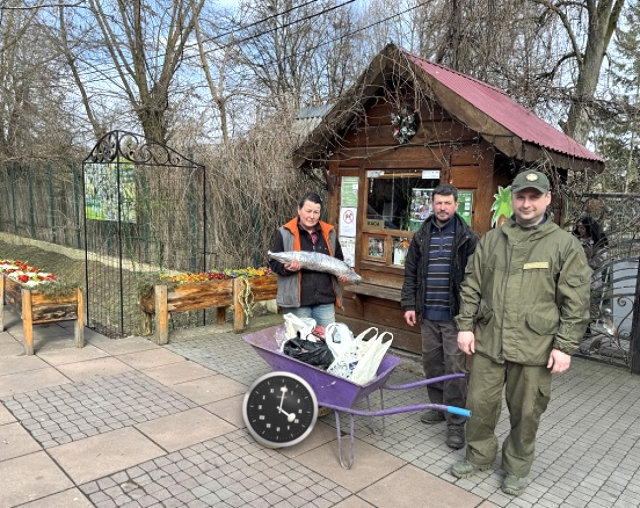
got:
4:01
